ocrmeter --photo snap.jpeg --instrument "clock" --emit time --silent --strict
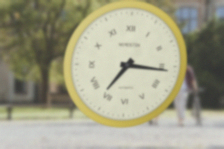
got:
7:16
